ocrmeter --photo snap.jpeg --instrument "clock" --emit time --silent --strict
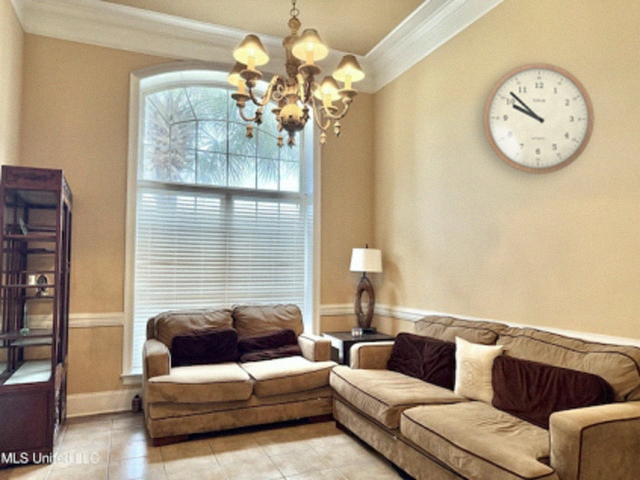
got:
9:52
